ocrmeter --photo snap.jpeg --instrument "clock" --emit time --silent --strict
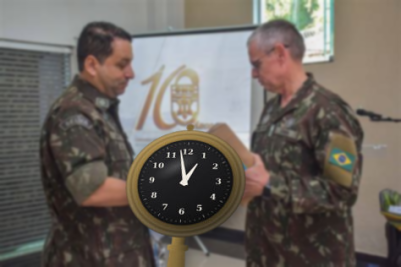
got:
12:58
